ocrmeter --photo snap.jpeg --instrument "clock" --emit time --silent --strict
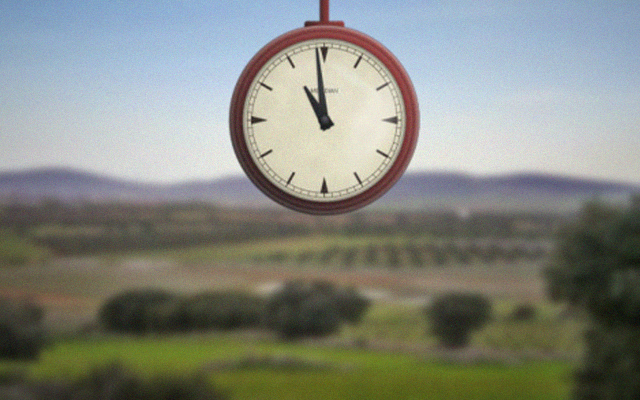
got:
10:59
